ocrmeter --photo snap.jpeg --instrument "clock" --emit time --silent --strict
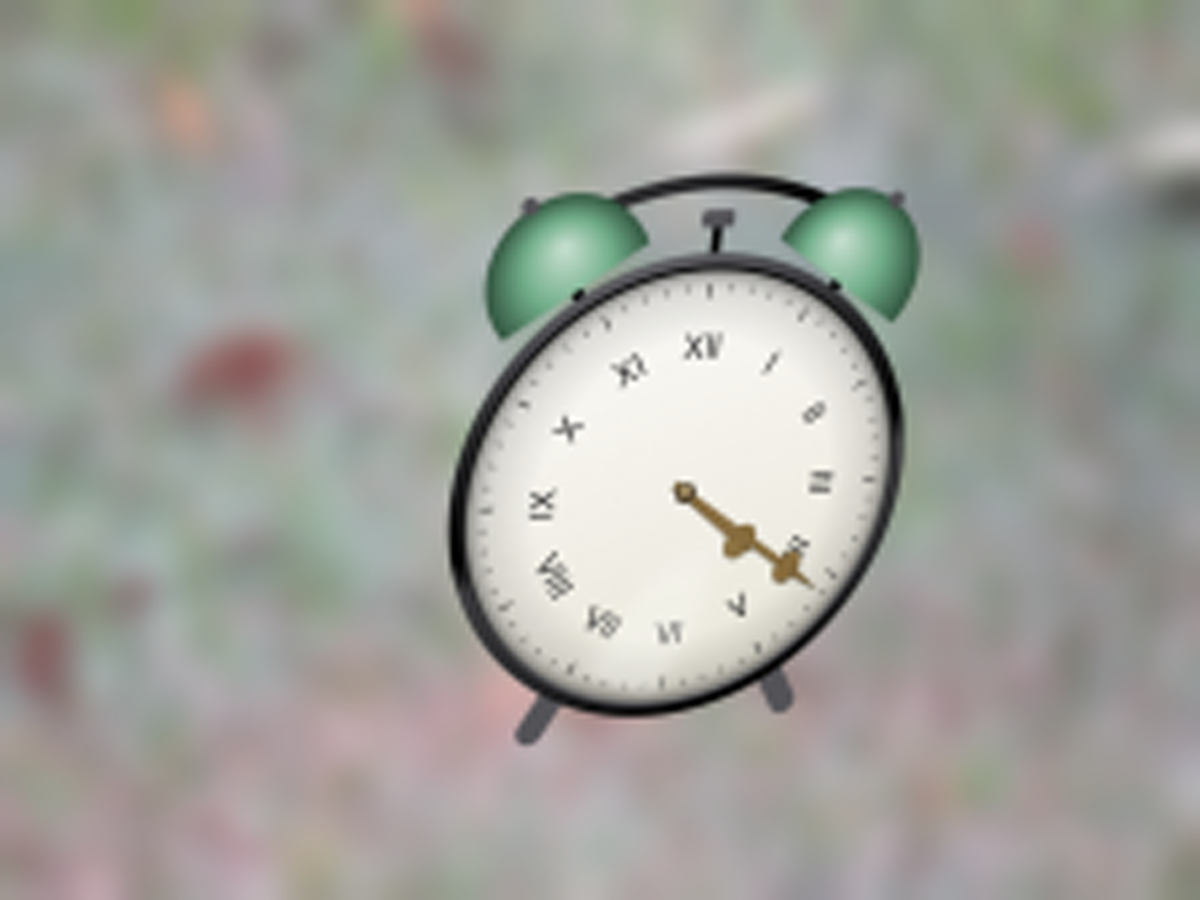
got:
4:21
